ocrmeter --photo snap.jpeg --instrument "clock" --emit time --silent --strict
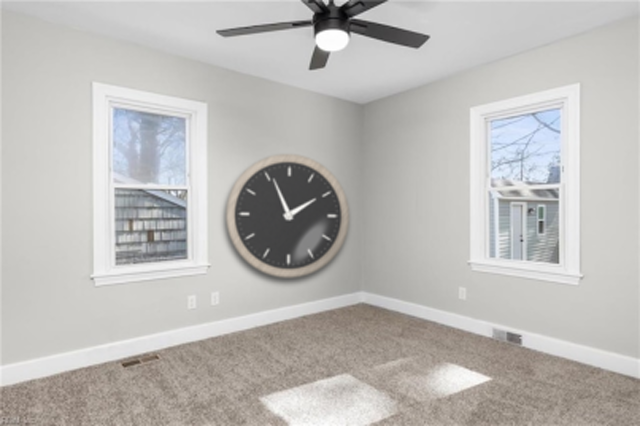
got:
1:56
